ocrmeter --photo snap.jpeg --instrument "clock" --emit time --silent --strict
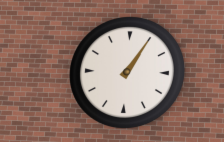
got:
1:05
